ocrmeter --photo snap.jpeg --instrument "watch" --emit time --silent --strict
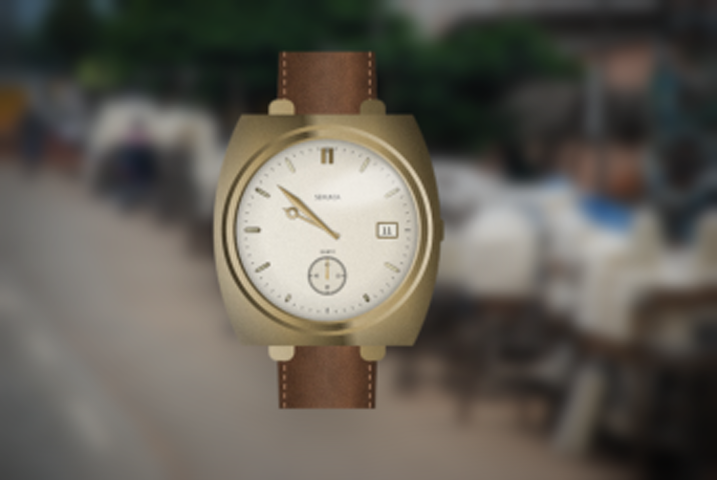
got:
9:52
